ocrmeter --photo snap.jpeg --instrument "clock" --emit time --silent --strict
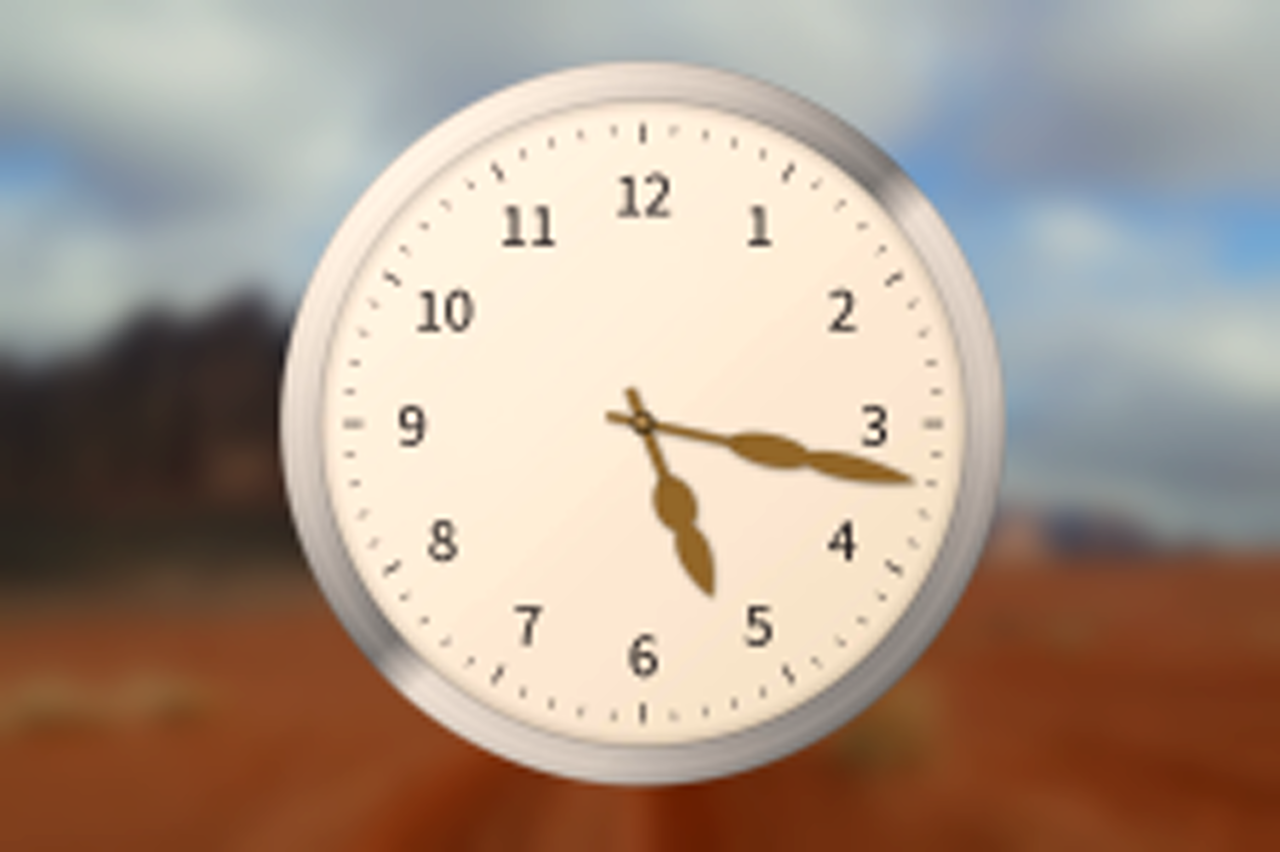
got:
5:17
